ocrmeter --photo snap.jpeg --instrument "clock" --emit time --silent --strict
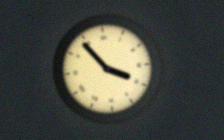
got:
3:54
